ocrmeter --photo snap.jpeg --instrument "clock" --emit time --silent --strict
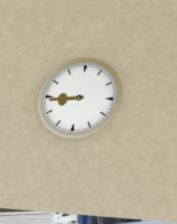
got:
8:44
